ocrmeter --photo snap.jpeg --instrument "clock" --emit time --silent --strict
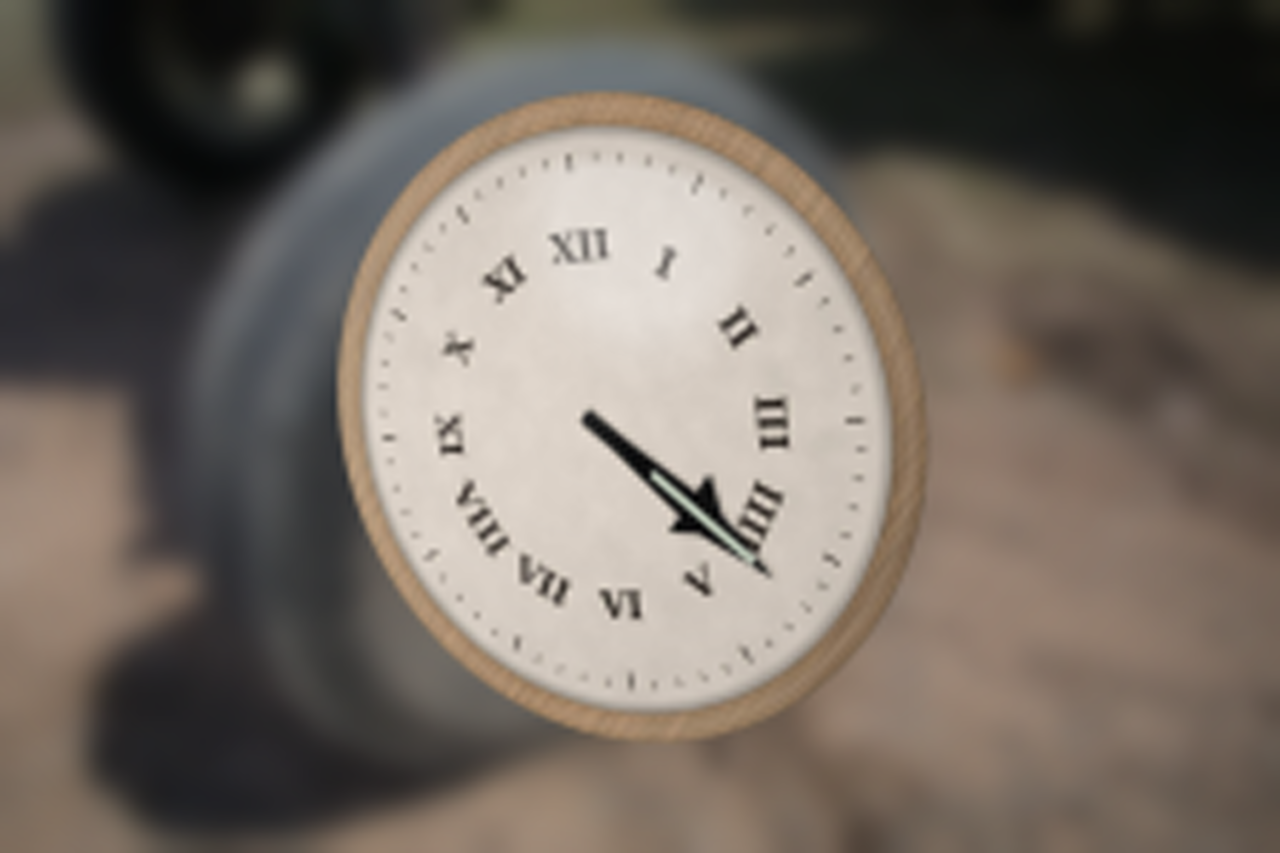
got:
4:22
